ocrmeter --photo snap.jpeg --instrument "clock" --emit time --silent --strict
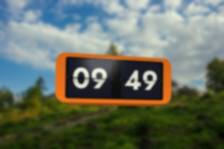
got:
9:49
